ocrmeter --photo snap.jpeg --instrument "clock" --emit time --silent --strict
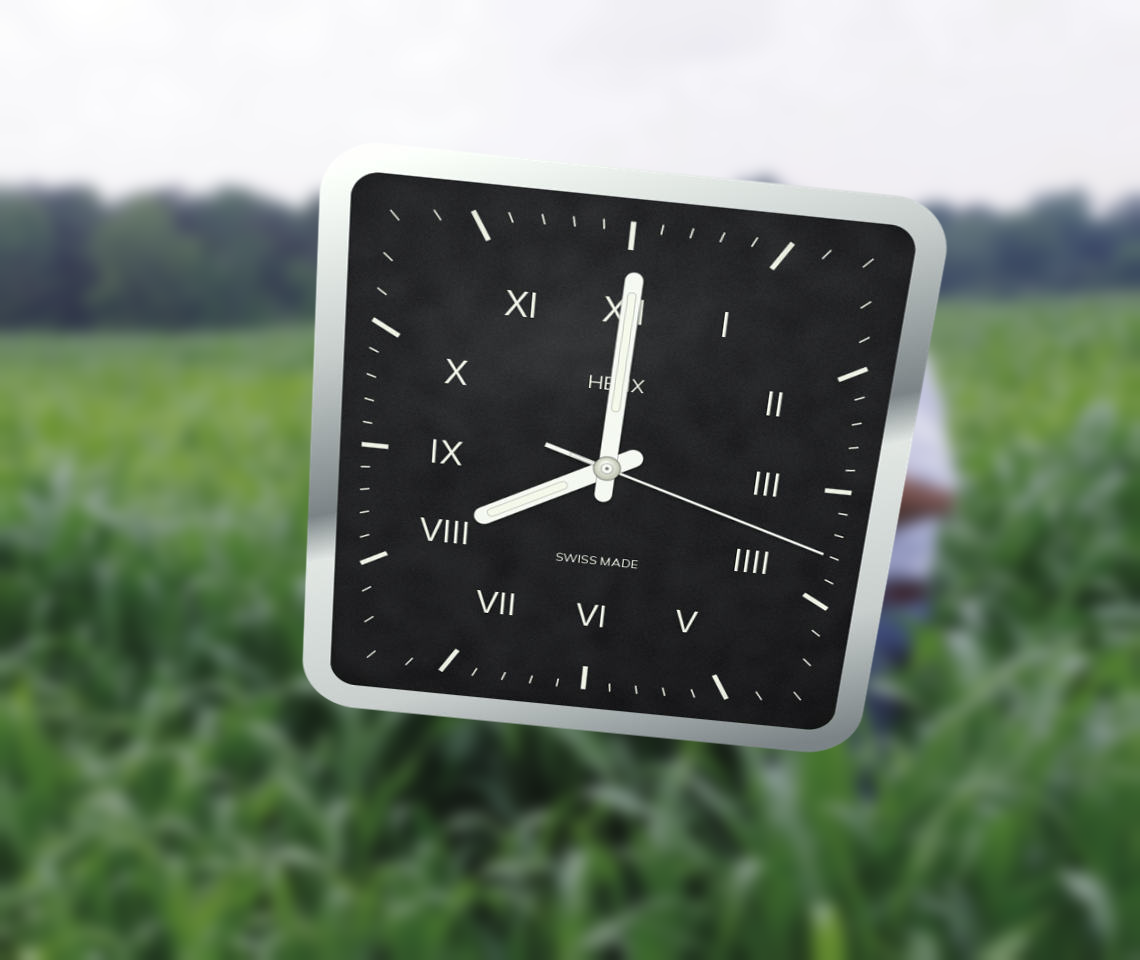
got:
8:00:18
